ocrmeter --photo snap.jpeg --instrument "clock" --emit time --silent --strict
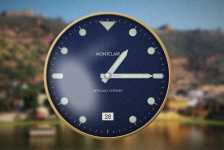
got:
1:15
